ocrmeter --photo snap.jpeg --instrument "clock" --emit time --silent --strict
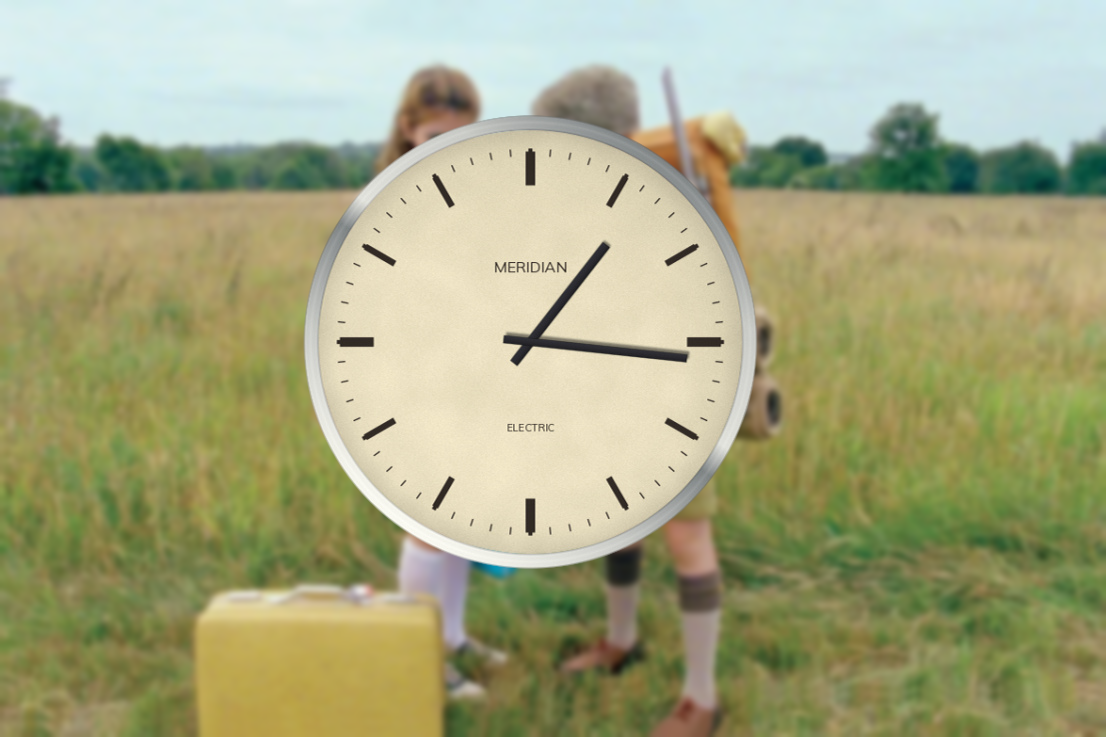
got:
1:16
